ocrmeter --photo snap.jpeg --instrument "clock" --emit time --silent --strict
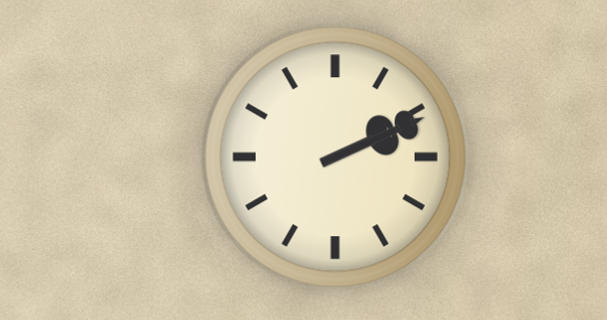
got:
2:11
